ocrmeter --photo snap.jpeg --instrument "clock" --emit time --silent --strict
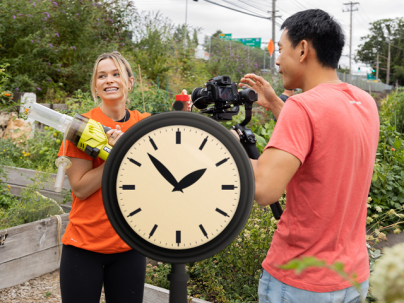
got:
1:53
